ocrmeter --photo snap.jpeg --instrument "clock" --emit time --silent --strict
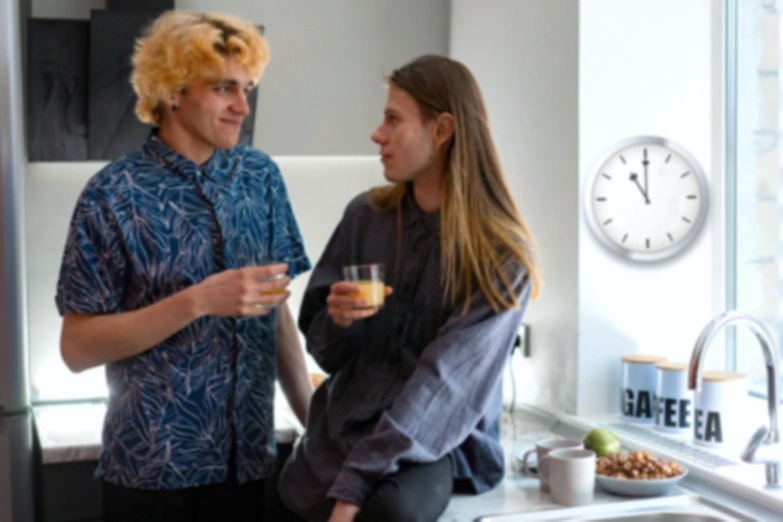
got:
11:00
